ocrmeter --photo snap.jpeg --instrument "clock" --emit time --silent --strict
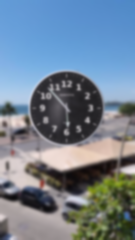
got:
5:53
